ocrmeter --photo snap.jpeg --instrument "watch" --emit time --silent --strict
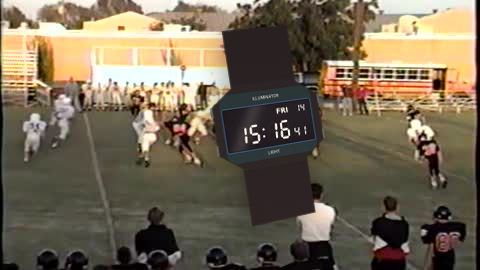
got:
15:16:41
